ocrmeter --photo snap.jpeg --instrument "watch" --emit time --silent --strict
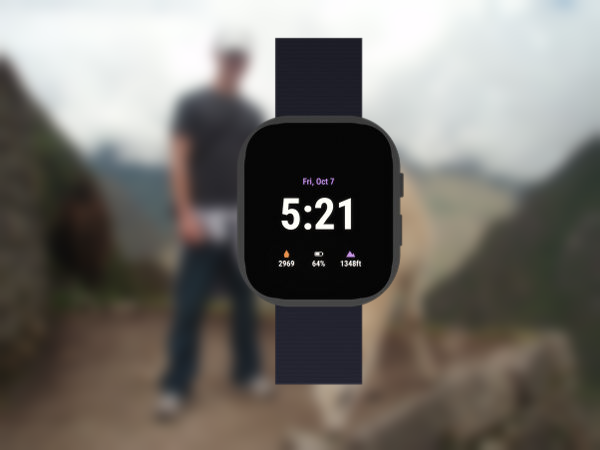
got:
5:21
